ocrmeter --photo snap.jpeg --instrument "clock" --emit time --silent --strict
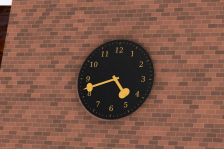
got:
4:42
